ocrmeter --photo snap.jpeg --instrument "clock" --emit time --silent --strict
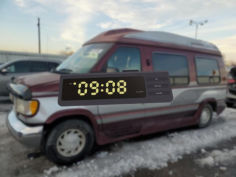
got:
9:08
